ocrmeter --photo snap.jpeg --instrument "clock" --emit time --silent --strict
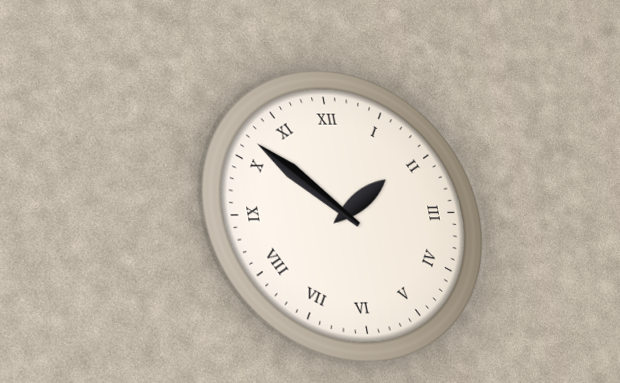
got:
1:52
